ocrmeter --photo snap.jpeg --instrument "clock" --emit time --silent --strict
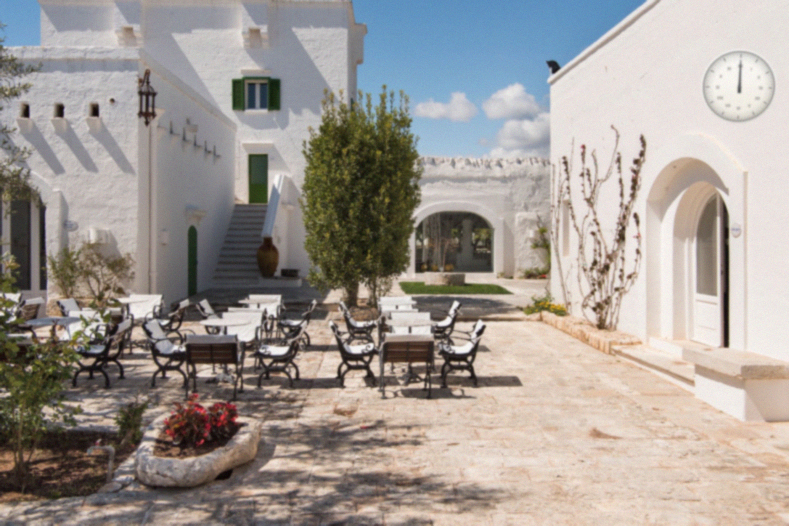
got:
12:00
